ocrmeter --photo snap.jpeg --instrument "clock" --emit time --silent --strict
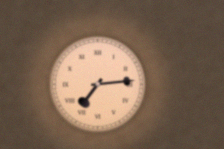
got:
7:14
